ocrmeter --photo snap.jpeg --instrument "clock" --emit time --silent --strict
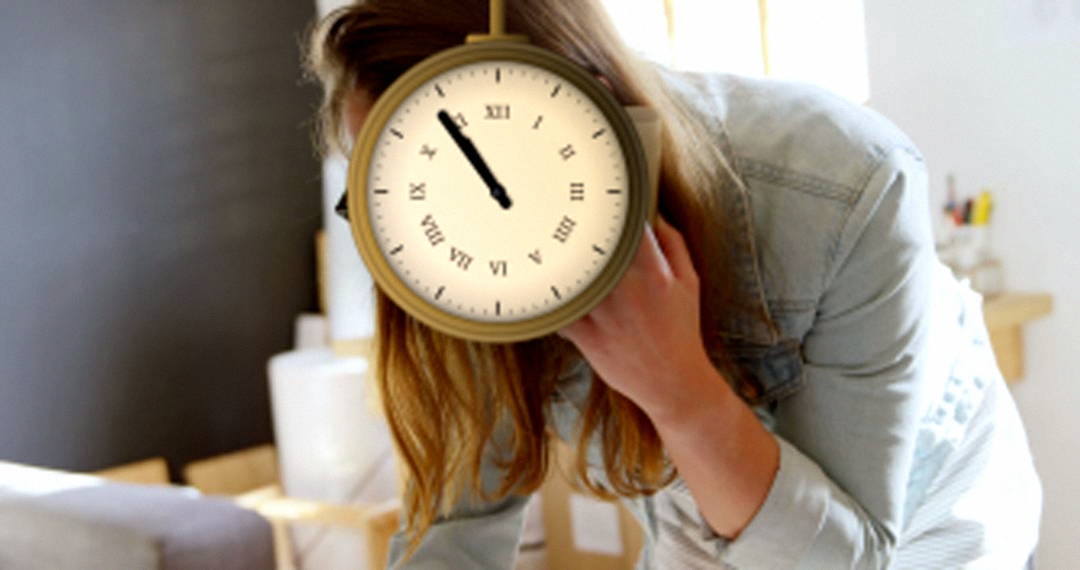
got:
10:54
